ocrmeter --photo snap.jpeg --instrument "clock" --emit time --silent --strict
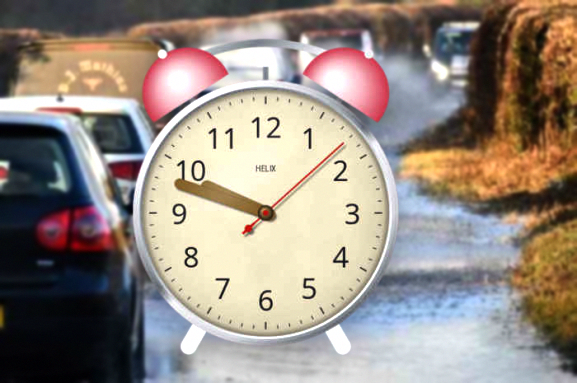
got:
9:48:08
